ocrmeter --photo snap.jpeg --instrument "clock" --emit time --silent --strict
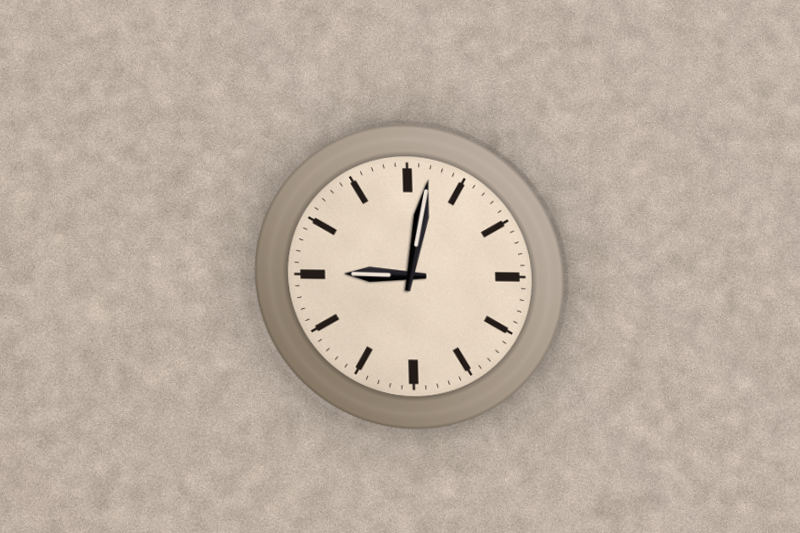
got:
9:02
